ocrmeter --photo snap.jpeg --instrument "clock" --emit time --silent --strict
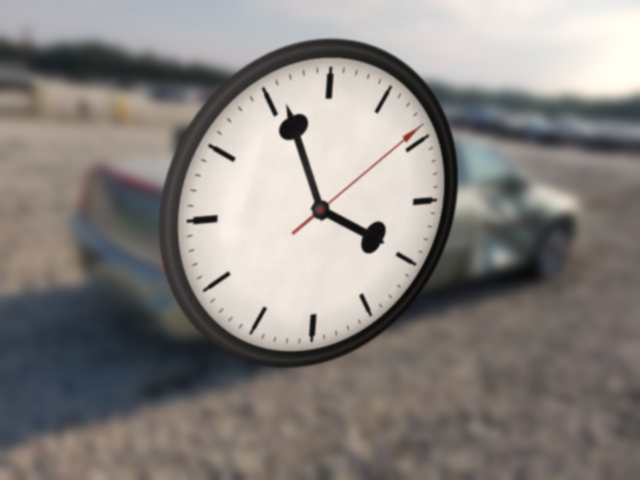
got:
3:56:09
